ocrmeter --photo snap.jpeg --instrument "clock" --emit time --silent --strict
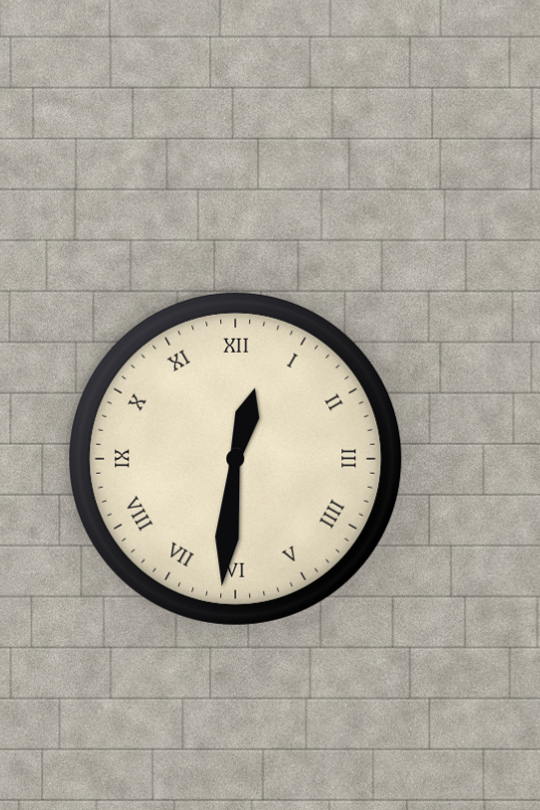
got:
12:31
